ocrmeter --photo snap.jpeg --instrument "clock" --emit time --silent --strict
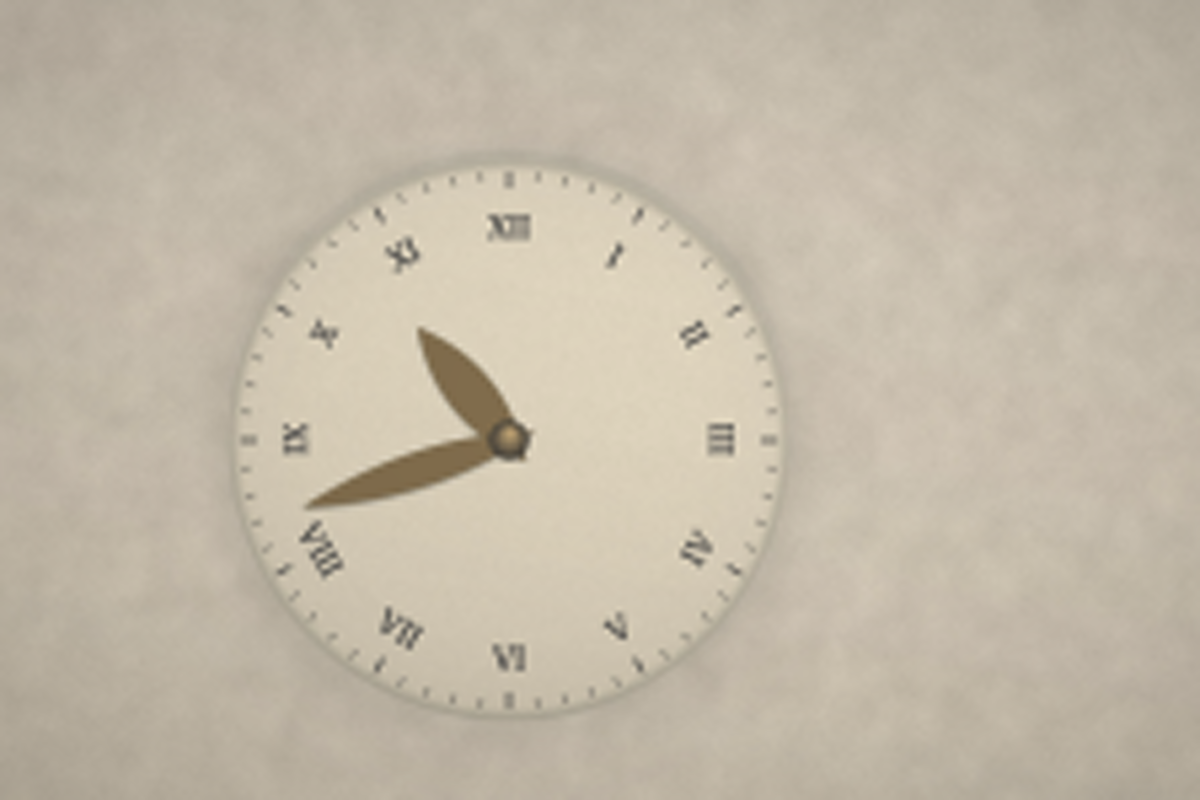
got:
10:42
